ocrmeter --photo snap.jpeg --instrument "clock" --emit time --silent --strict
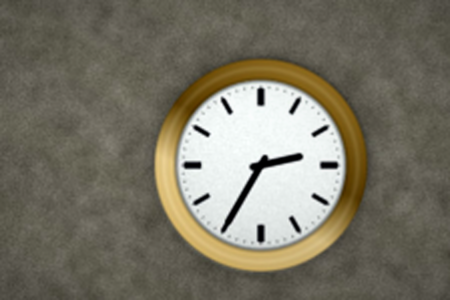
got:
2:35
